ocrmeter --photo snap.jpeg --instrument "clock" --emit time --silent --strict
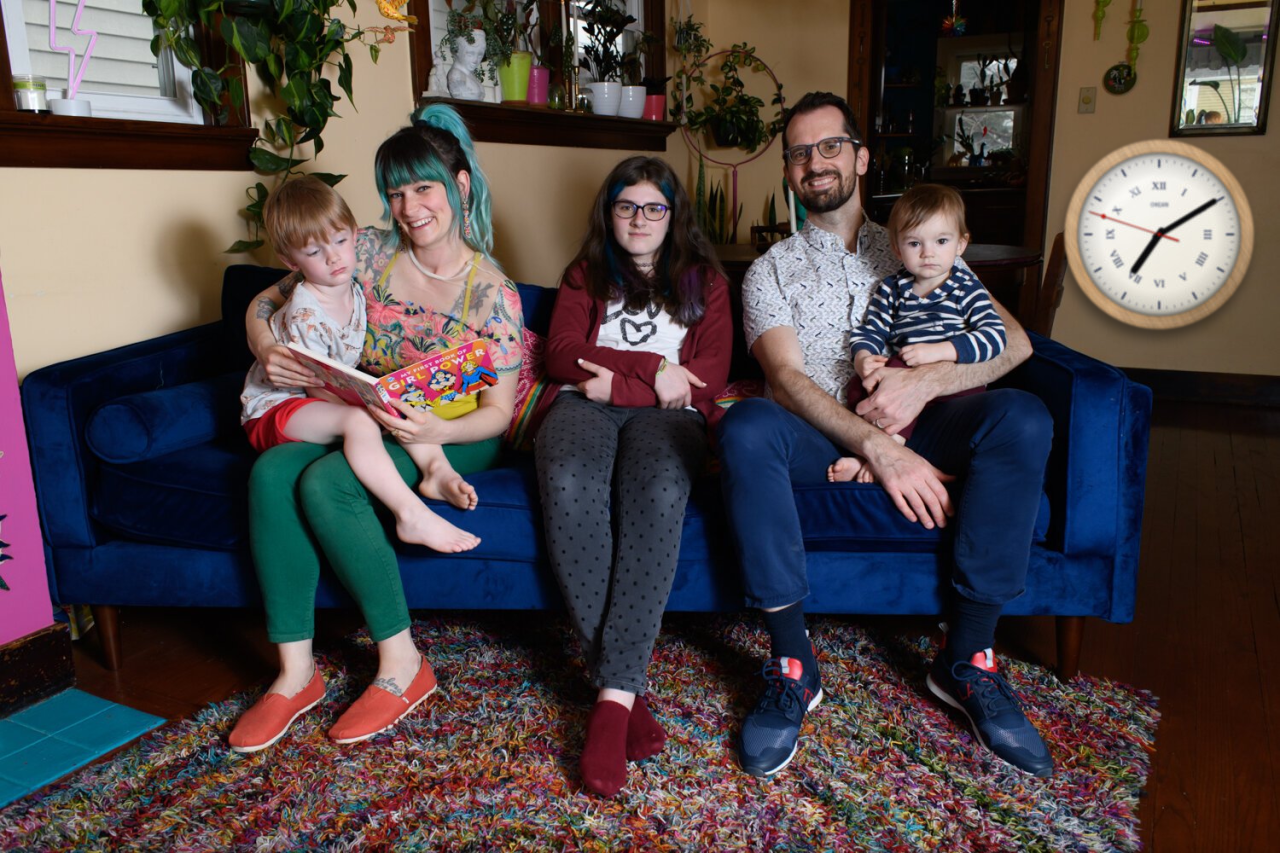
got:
7:09:48
